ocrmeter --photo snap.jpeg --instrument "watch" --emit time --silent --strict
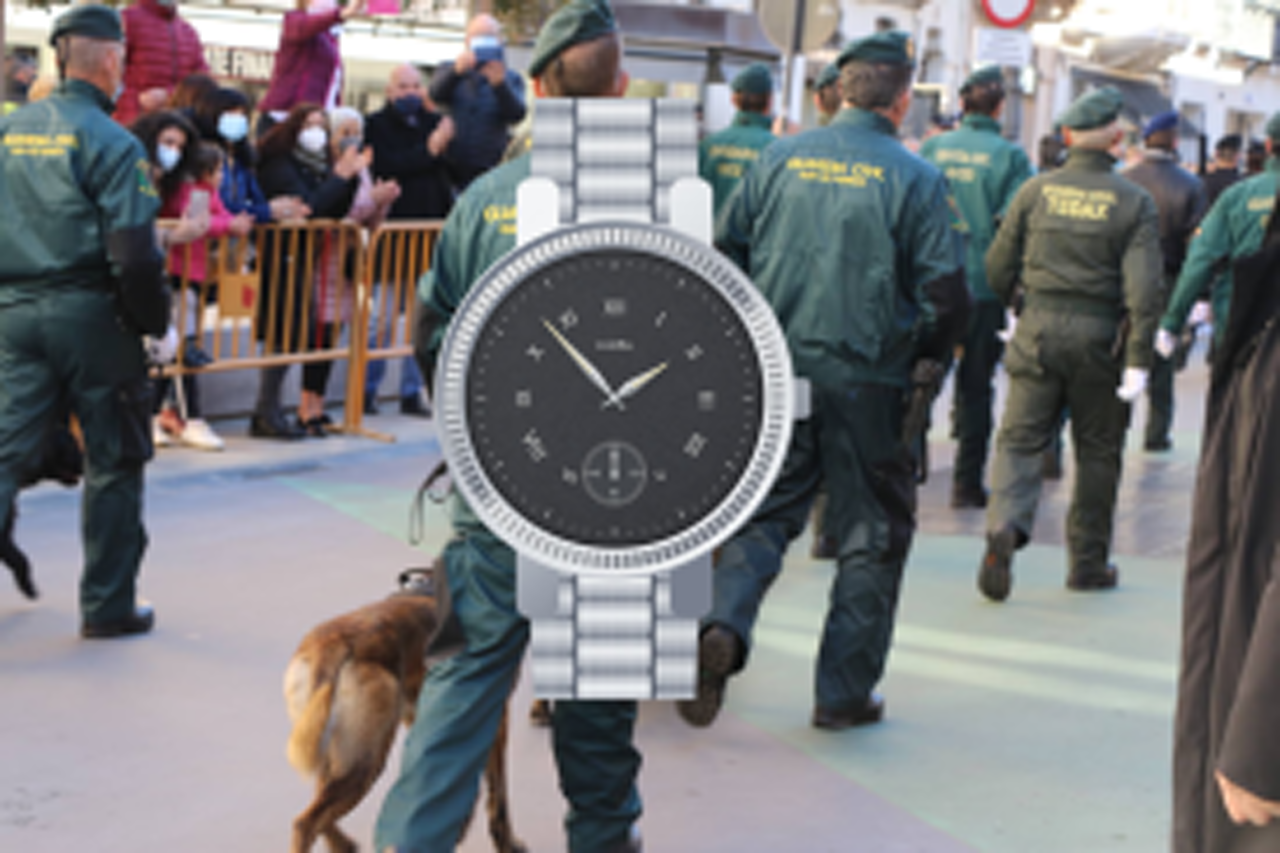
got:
1:53
